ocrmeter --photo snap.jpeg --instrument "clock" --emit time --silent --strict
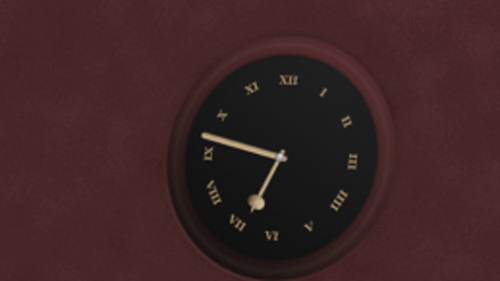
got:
6:47
